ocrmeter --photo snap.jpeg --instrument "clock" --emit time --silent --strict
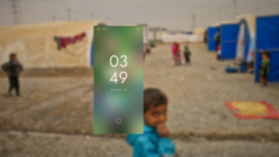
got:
3:49
